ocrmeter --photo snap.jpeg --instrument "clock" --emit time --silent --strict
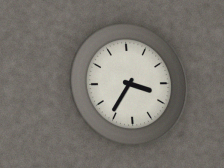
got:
3:36
